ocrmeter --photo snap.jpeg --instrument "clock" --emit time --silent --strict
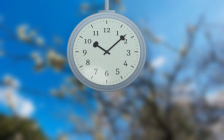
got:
10:08
